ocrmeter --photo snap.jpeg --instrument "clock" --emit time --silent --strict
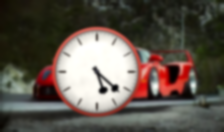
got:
5:22
